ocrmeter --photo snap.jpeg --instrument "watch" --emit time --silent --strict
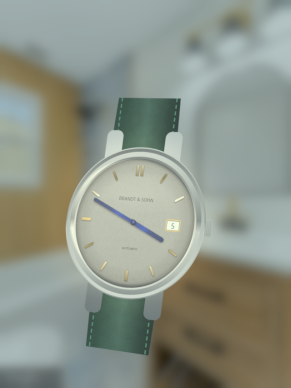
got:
3:49
